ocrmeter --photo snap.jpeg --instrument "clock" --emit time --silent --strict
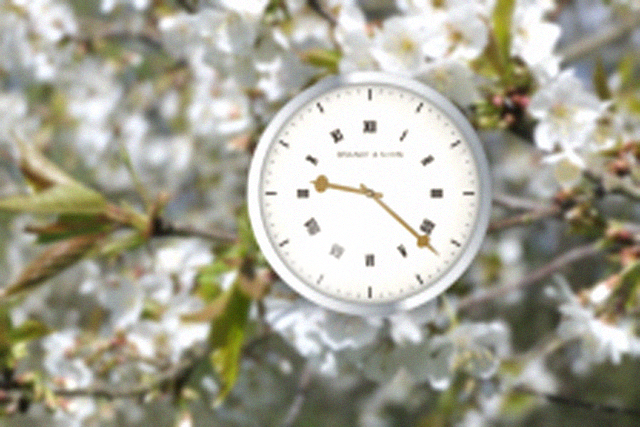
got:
9:22
